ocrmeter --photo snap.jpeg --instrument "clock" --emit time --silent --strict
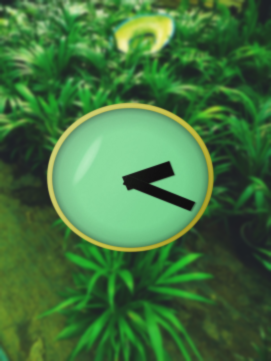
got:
2:19
